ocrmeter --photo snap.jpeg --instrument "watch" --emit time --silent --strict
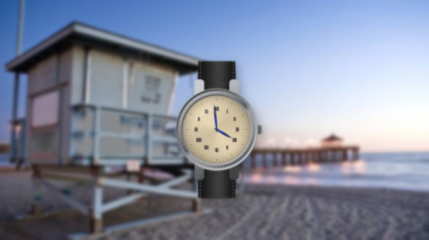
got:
3:59
